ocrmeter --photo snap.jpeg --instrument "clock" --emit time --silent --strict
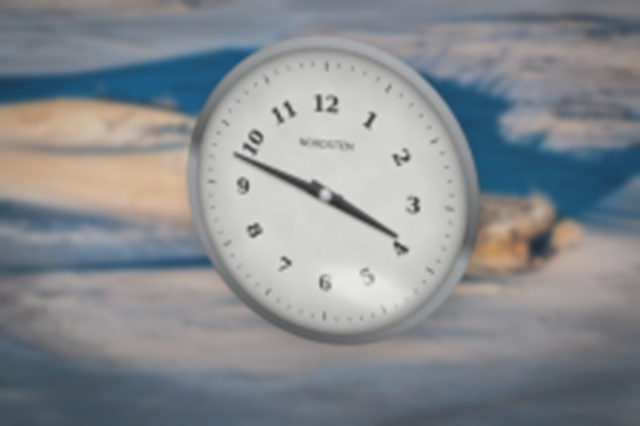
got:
3:48
